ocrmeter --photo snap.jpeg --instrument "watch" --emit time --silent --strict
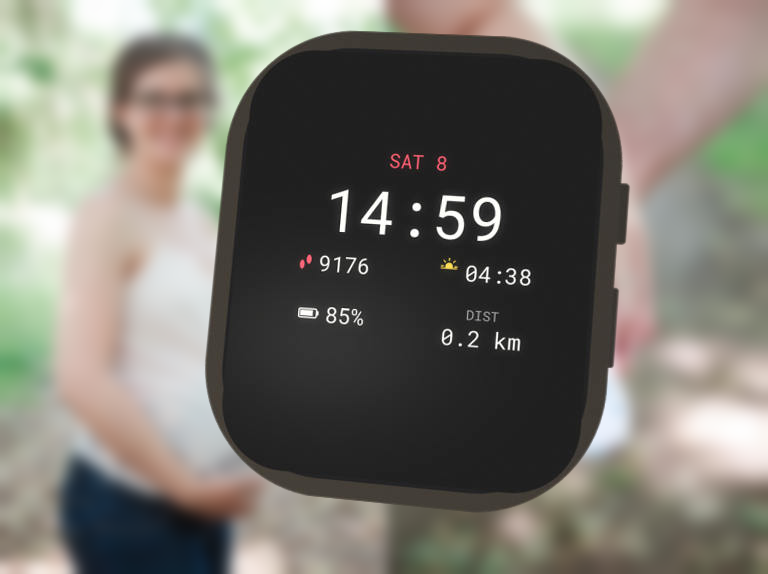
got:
14:59
